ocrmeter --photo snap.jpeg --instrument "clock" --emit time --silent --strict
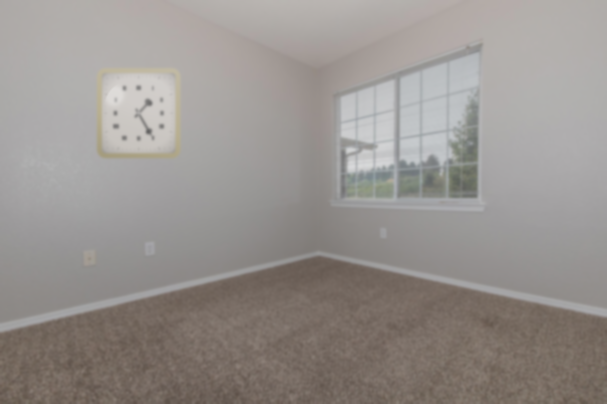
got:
1:25
